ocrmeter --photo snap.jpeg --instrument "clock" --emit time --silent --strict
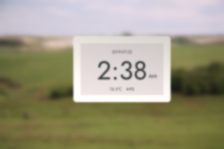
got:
2:38
